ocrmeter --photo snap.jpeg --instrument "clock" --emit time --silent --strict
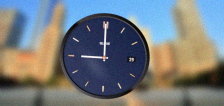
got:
9:00
